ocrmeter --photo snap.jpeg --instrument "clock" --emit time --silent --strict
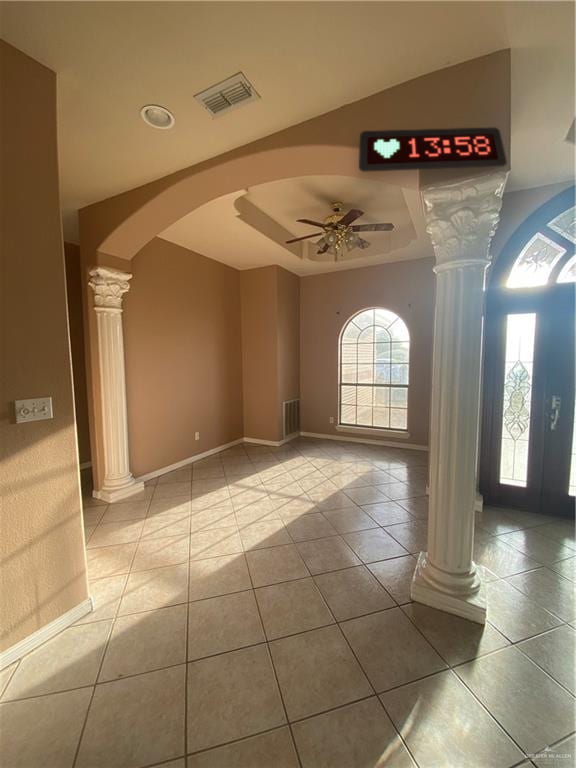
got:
13:58
